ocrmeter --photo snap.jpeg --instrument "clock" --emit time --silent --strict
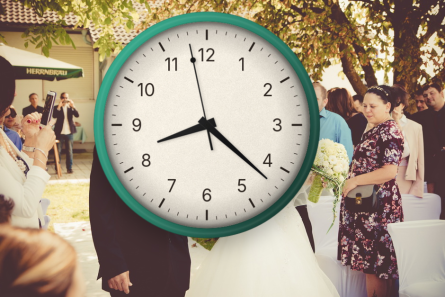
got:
8:21:58
